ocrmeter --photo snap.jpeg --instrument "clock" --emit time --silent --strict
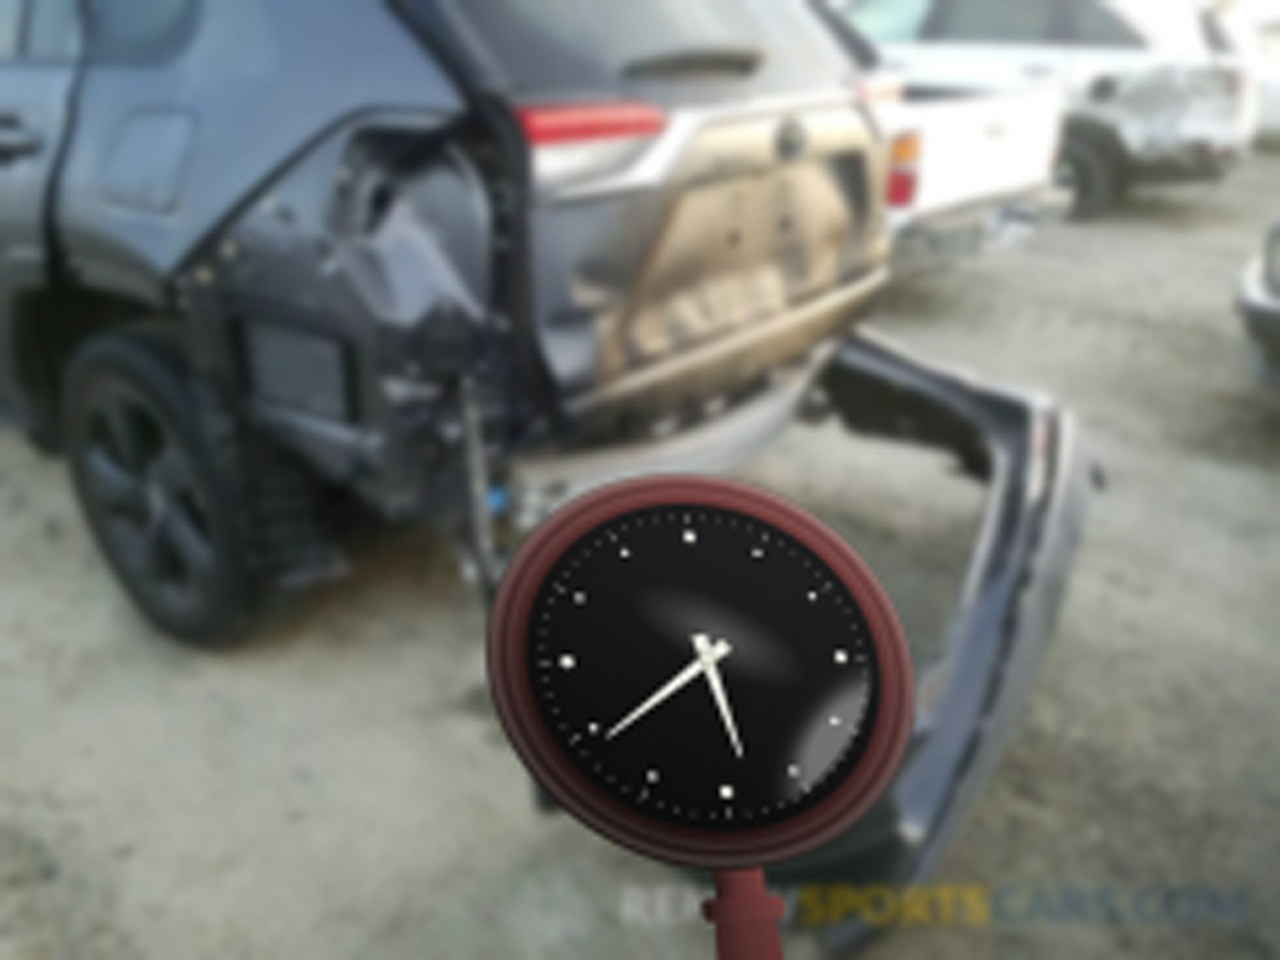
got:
5:39
